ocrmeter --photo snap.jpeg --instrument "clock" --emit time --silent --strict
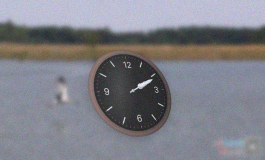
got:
2:11
